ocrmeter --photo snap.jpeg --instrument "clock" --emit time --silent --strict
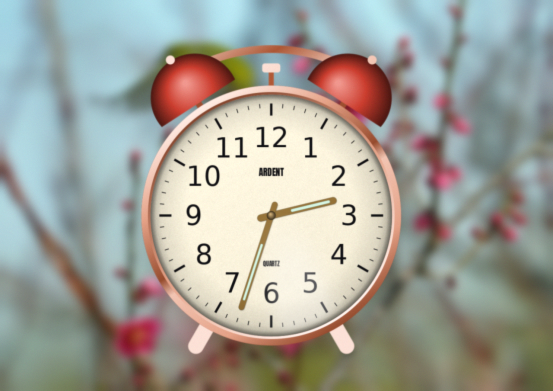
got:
2:33
